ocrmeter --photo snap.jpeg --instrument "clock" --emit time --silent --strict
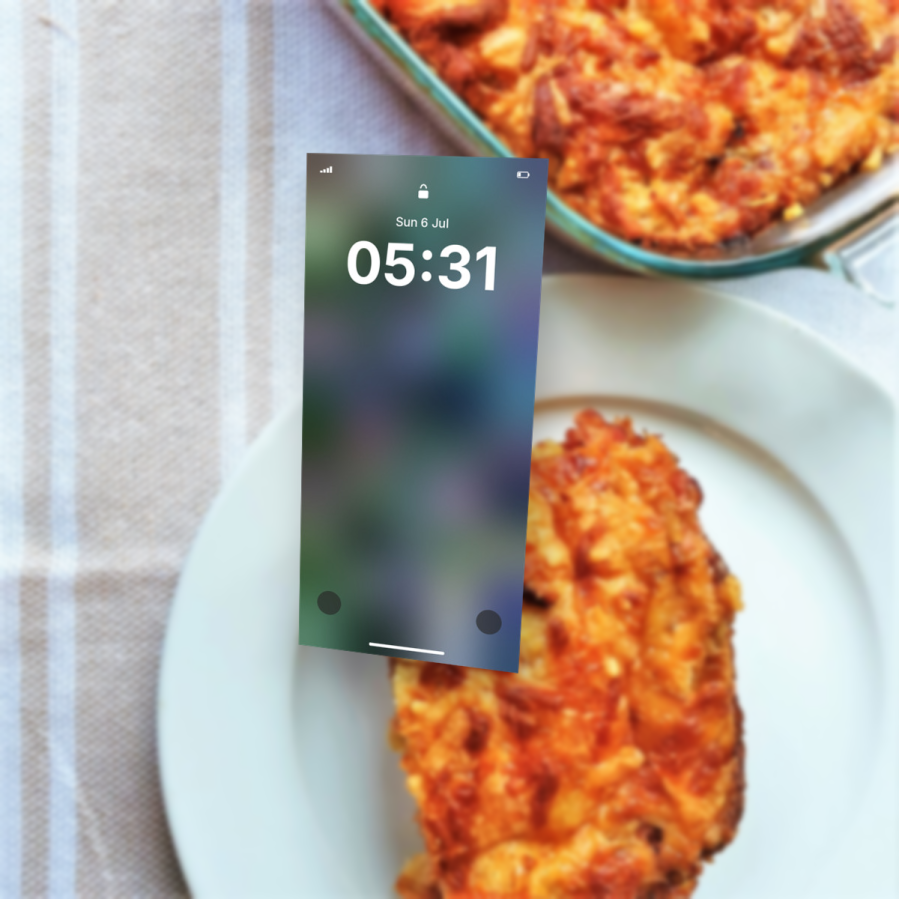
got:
5:31
